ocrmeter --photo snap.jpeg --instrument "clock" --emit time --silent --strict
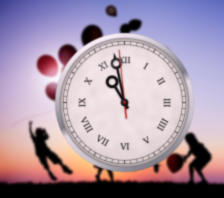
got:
10:57:59
